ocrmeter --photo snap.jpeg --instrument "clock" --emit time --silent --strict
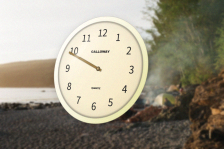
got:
9:49
